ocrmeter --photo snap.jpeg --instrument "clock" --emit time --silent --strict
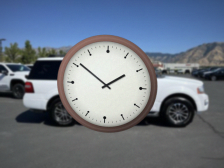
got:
1:51
